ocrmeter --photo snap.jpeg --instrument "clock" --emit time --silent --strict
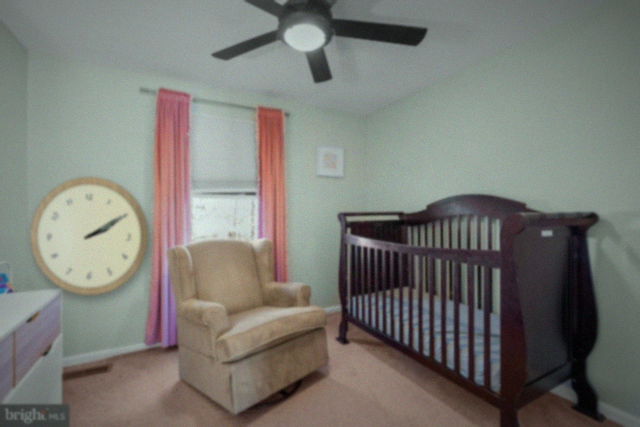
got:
2:10
